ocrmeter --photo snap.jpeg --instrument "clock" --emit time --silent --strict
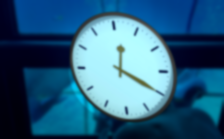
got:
12:20
